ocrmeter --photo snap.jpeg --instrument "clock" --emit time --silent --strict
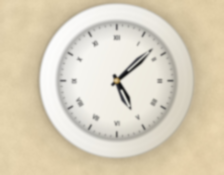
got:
5:08
